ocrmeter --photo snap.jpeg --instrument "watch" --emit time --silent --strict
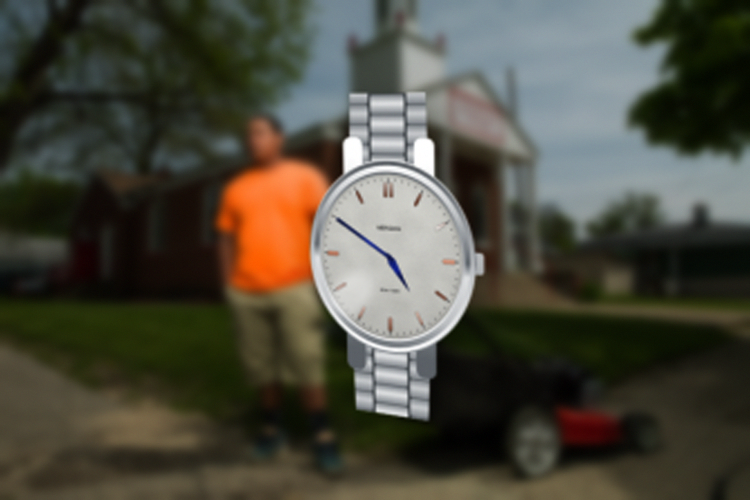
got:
4:50
